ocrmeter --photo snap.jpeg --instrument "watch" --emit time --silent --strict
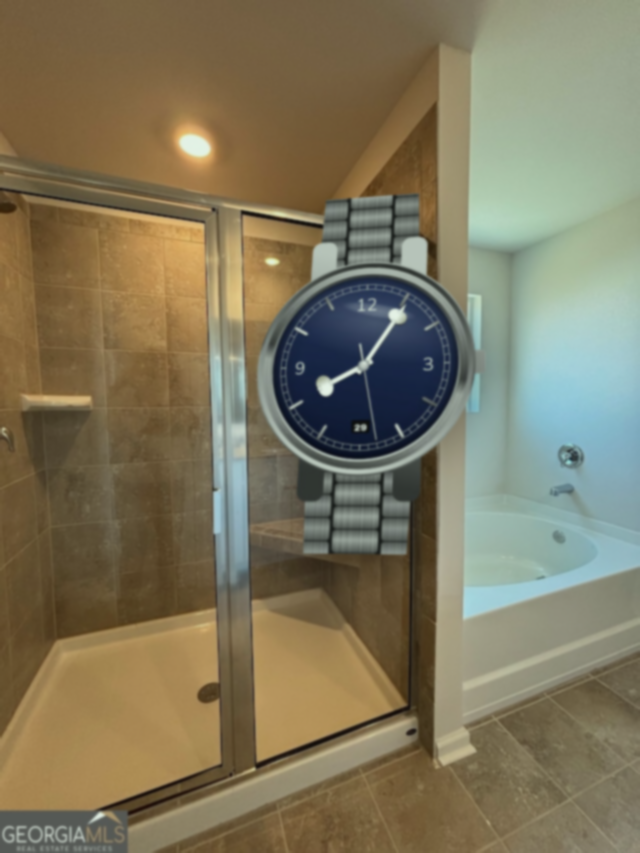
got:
8:05:28
